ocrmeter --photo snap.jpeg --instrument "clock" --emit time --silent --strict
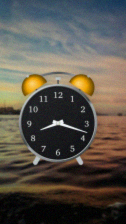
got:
8:18
